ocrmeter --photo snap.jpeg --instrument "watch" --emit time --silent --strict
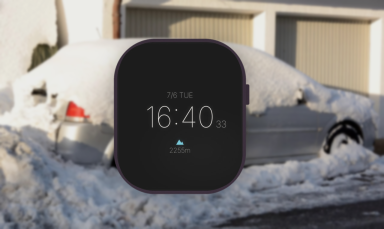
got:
16:40:33
